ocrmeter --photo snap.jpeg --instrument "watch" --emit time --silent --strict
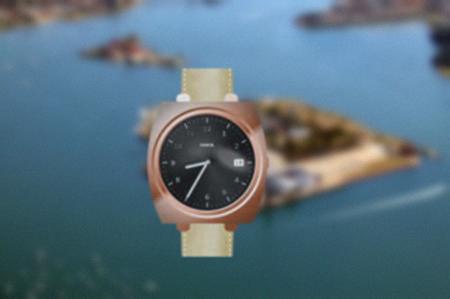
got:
8:35
